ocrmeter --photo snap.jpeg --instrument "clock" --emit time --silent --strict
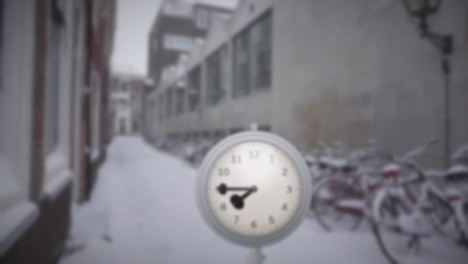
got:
7:45
